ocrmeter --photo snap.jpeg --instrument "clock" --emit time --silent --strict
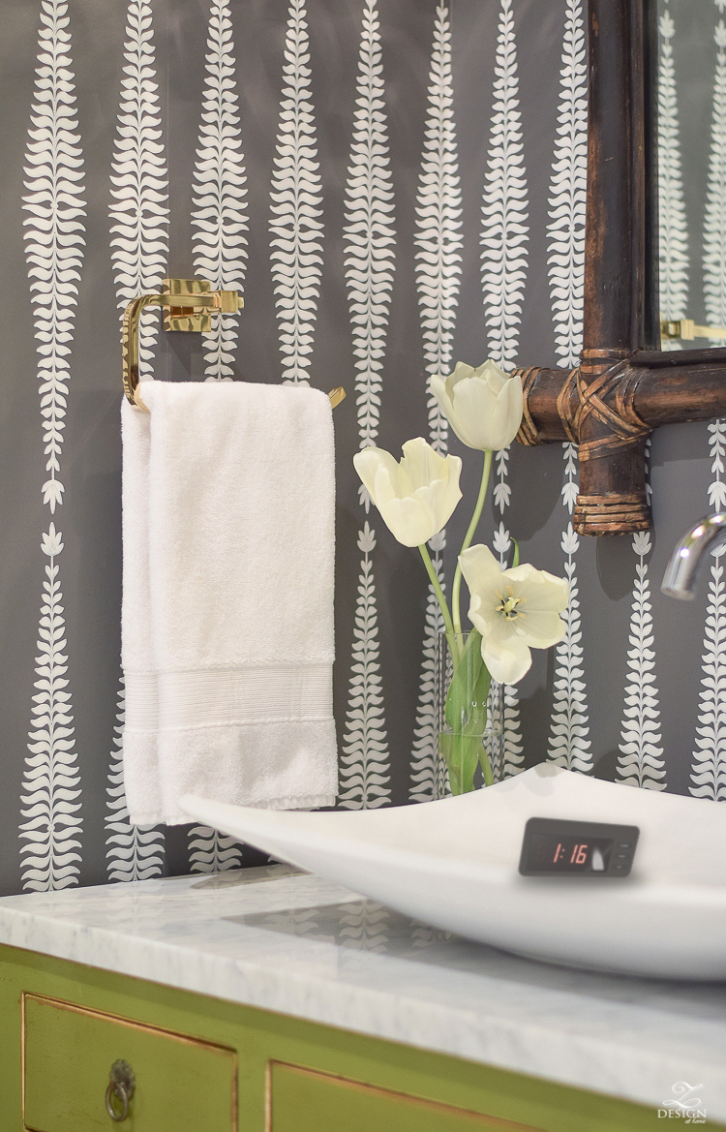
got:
1:16
